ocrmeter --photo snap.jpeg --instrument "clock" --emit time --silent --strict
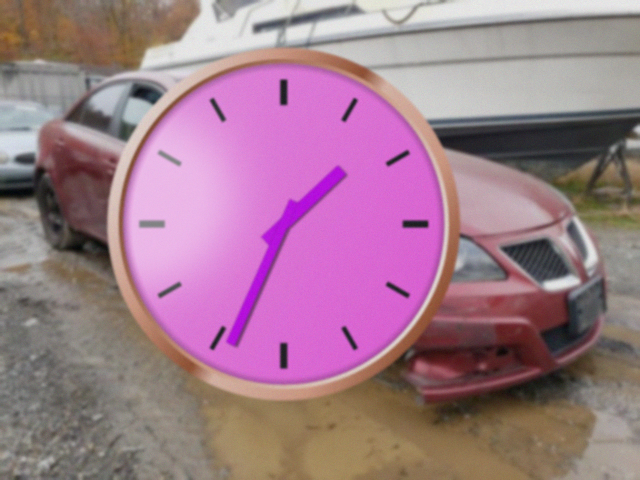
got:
1:34
